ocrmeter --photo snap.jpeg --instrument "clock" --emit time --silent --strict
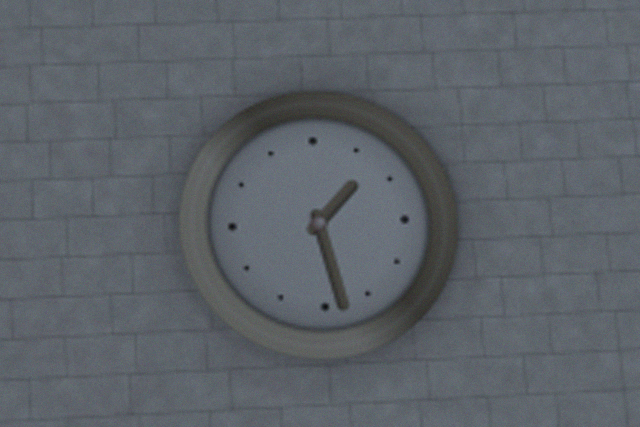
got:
1:28
